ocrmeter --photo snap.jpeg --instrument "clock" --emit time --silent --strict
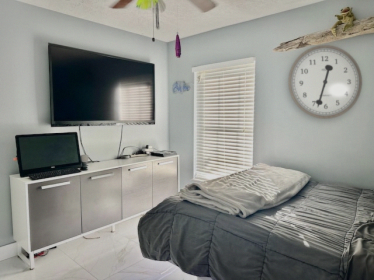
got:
12:33
